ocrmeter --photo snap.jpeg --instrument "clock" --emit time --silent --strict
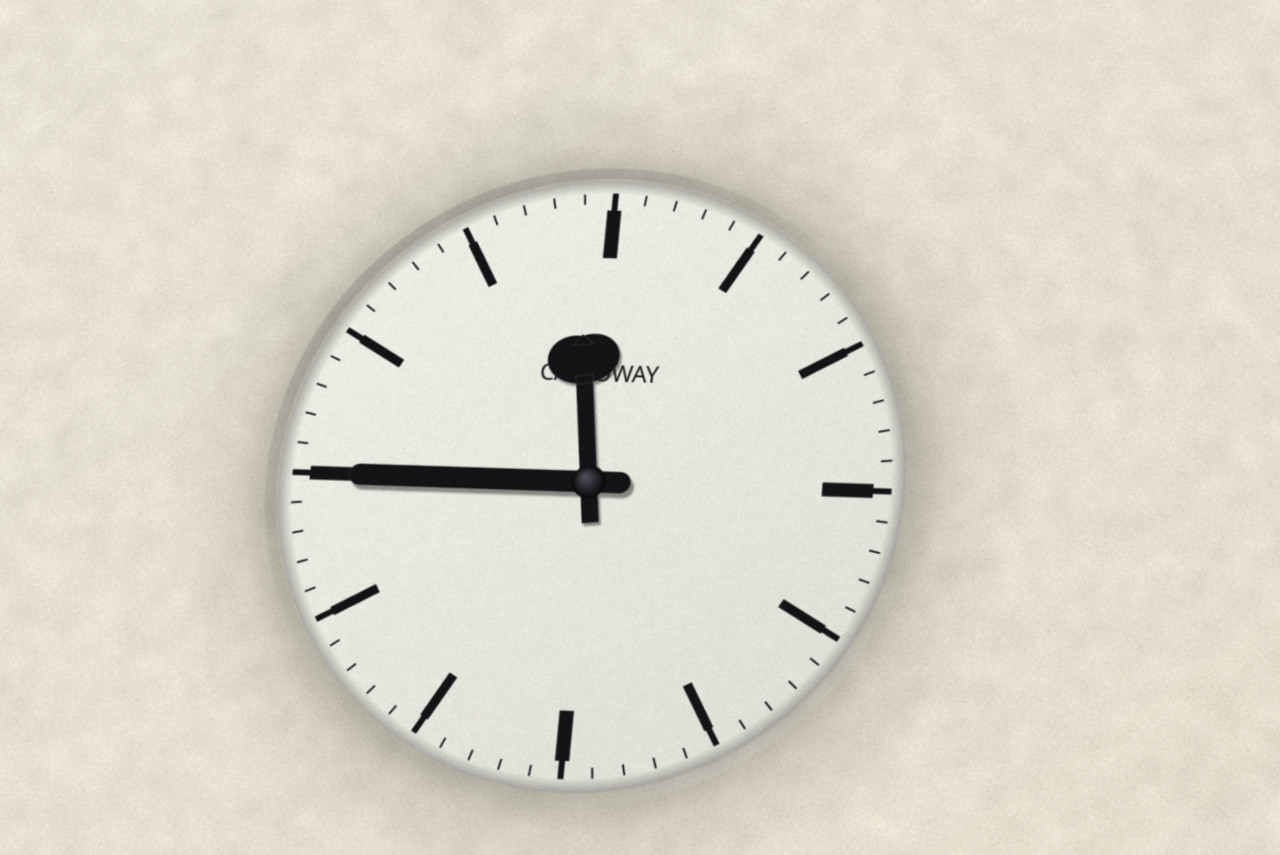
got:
11:45
